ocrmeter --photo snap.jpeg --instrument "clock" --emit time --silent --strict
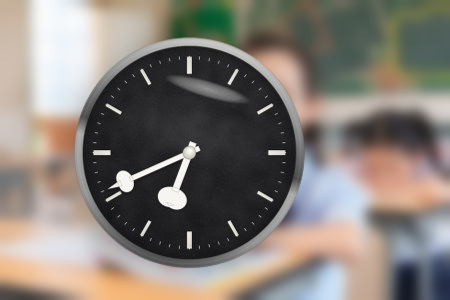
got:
6:41
